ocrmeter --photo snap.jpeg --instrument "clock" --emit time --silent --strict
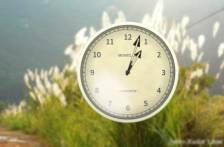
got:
1:03
